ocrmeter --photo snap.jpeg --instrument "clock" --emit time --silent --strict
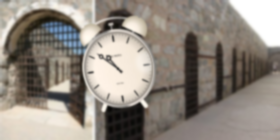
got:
10:52
